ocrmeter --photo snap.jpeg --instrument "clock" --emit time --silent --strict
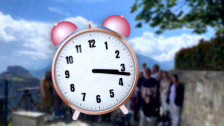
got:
3:17
